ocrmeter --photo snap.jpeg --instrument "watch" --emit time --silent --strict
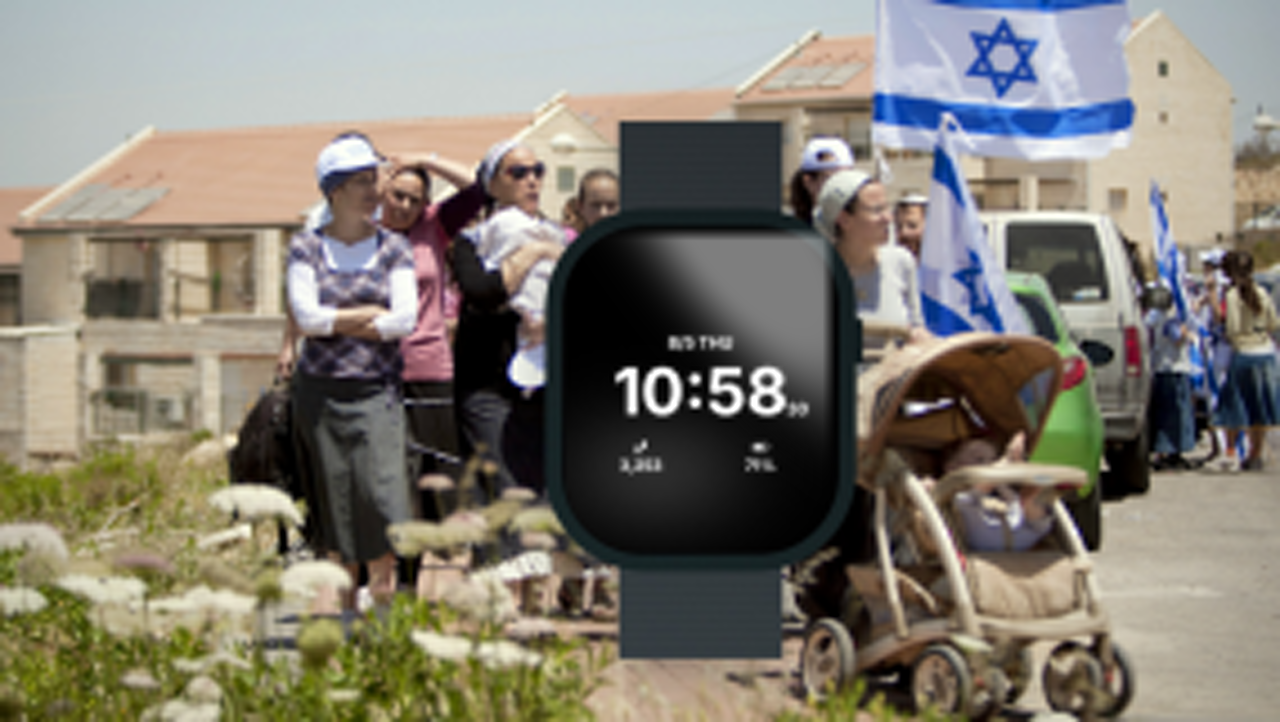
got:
10:58
